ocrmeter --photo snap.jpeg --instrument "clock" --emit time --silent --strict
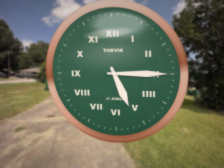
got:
5:15
